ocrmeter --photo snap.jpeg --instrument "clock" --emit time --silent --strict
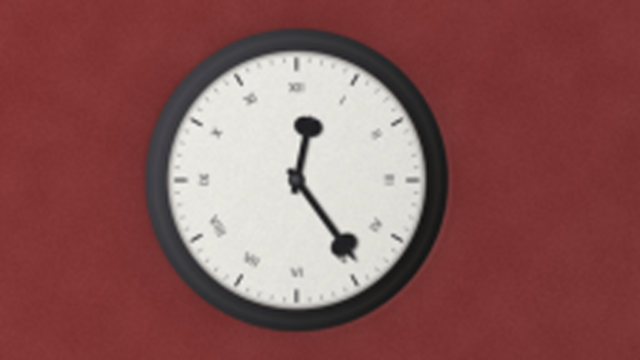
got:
12:24
